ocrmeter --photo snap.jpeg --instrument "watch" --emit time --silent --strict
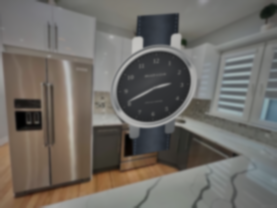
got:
2:41
